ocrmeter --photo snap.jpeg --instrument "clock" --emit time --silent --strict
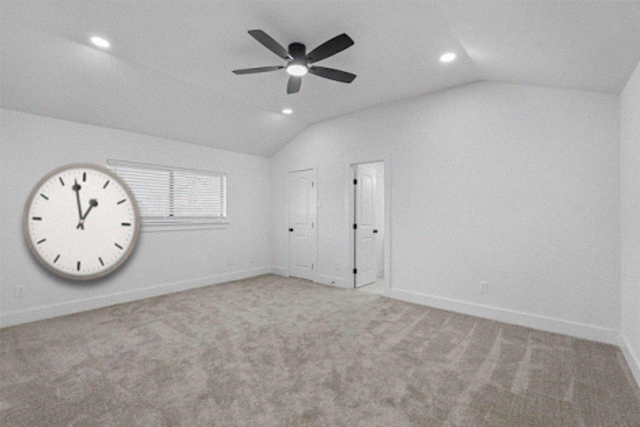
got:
12:58
